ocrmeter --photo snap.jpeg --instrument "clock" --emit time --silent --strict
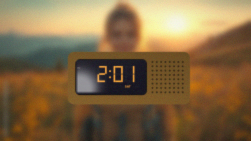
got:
2:01
